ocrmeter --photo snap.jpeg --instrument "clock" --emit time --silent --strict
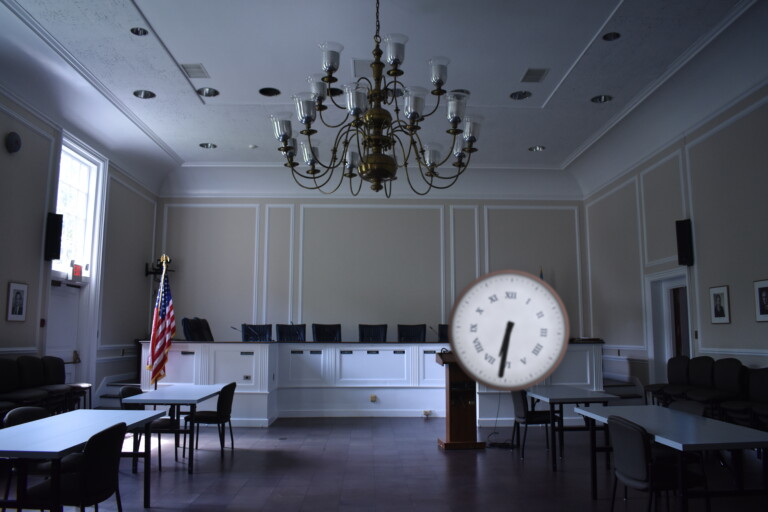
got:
6:31
